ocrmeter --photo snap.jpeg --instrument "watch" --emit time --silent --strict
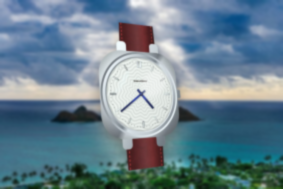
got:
4:39
